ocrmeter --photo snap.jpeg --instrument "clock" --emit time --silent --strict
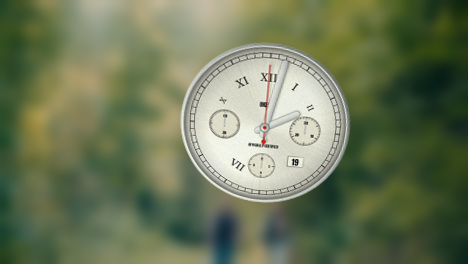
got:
2:02
